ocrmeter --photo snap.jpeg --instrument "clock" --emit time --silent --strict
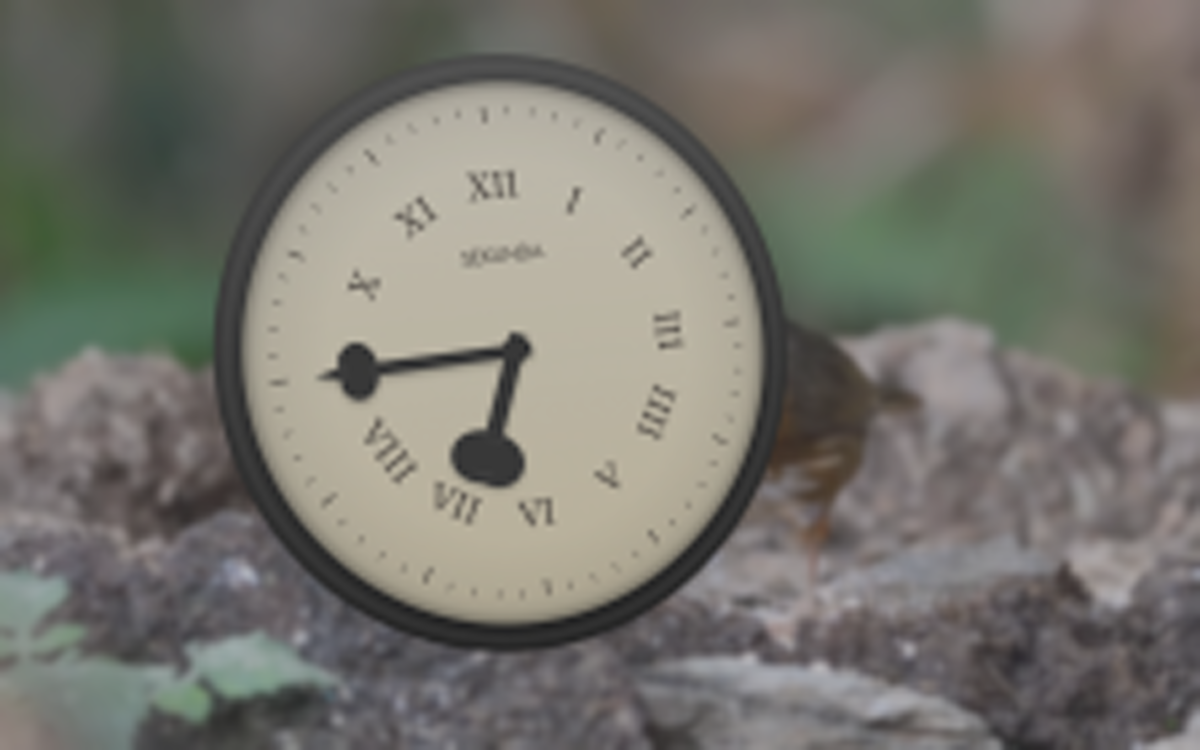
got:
6:45
